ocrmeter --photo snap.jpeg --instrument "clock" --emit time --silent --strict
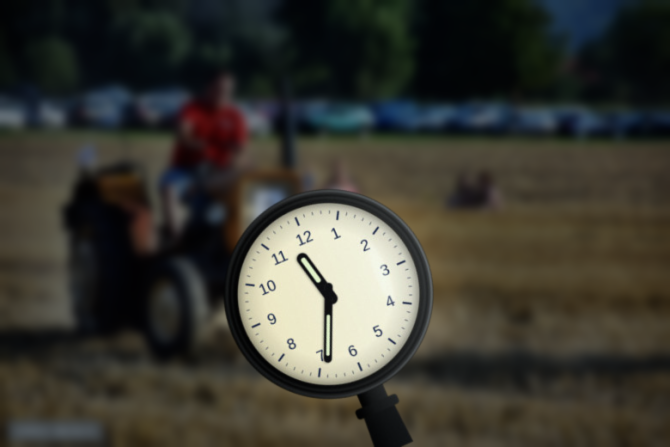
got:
11:34
